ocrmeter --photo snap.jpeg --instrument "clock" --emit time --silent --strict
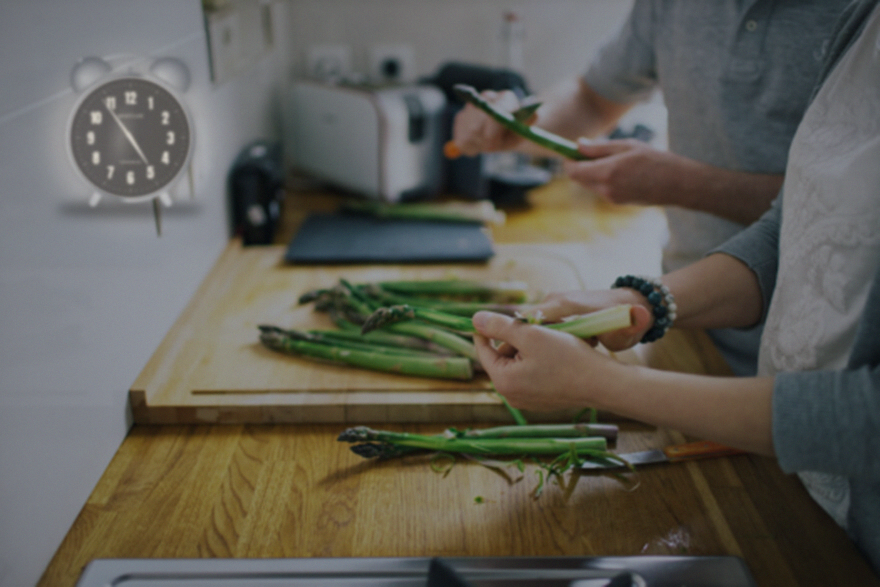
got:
4:54
